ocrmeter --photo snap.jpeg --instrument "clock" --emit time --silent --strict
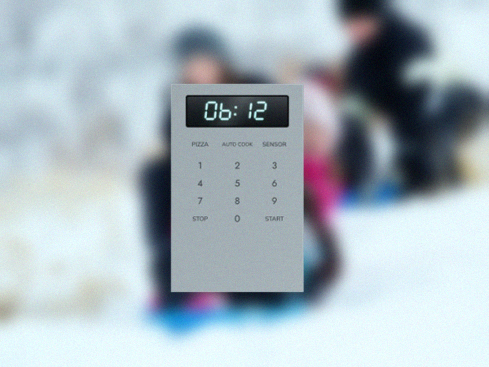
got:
6:12
